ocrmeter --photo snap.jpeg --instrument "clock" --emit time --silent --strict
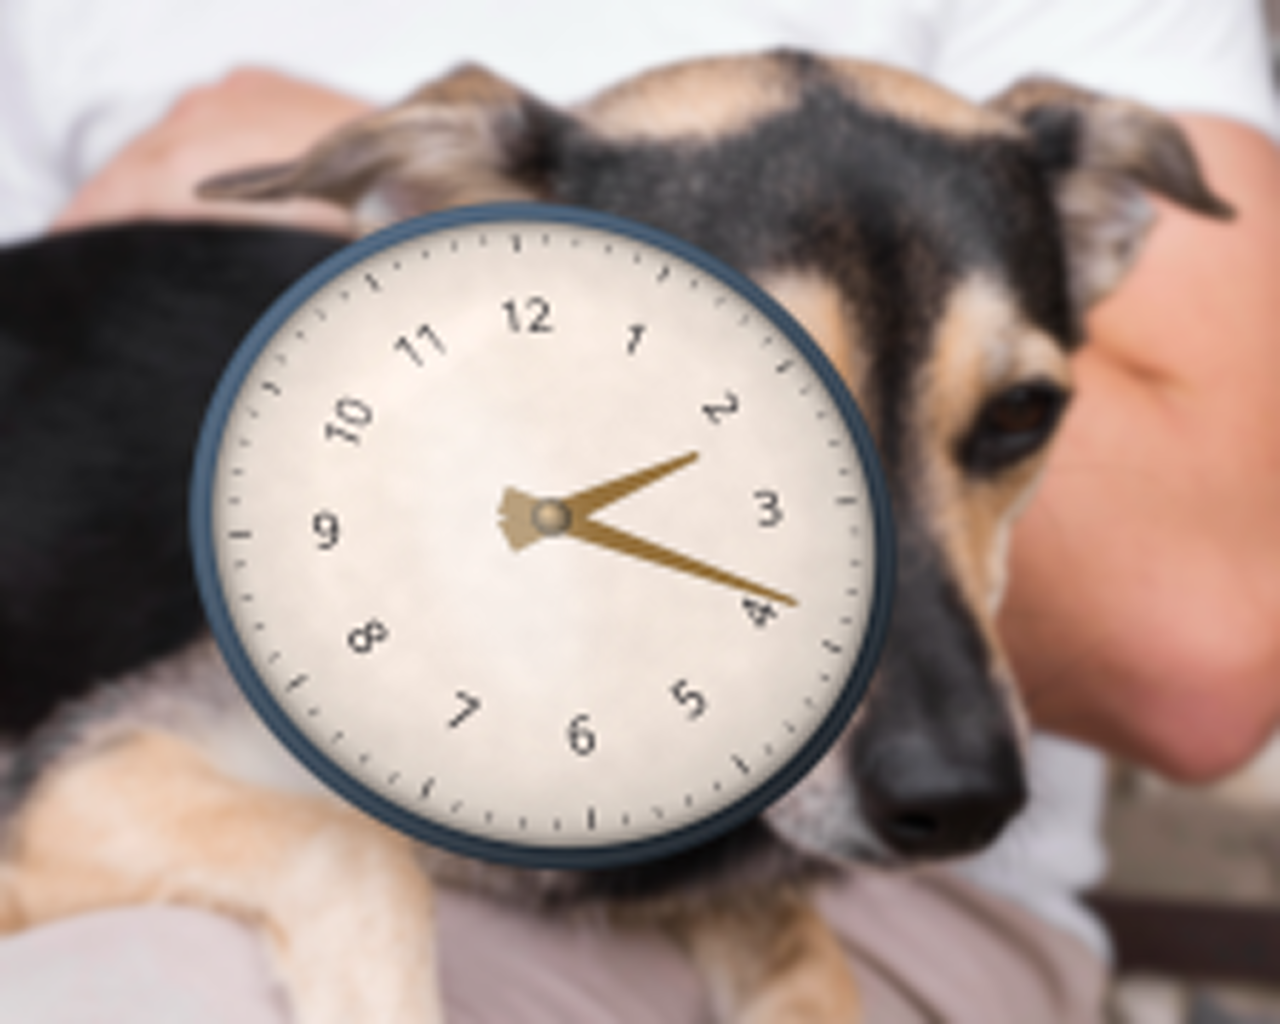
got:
2:19
